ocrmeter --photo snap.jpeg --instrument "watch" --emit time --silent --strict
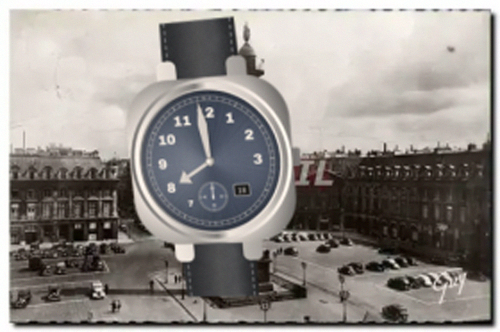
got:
7:59
